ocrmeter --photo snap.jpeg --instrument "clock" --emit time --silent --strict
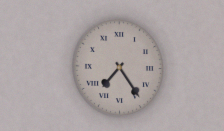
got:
7:24
